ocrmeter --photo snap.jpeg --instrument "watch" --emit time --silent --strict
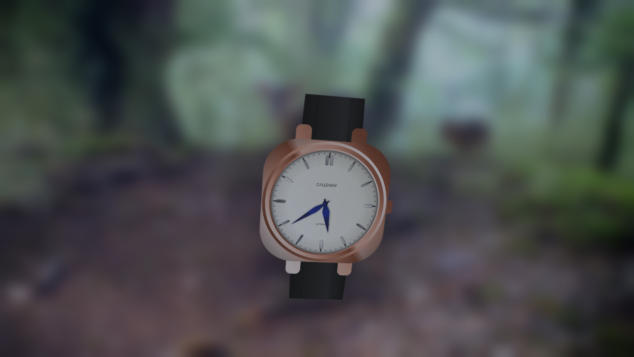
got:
5:39
